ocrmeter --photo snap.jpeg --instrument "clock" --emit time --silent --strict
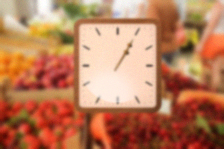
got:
1:05
